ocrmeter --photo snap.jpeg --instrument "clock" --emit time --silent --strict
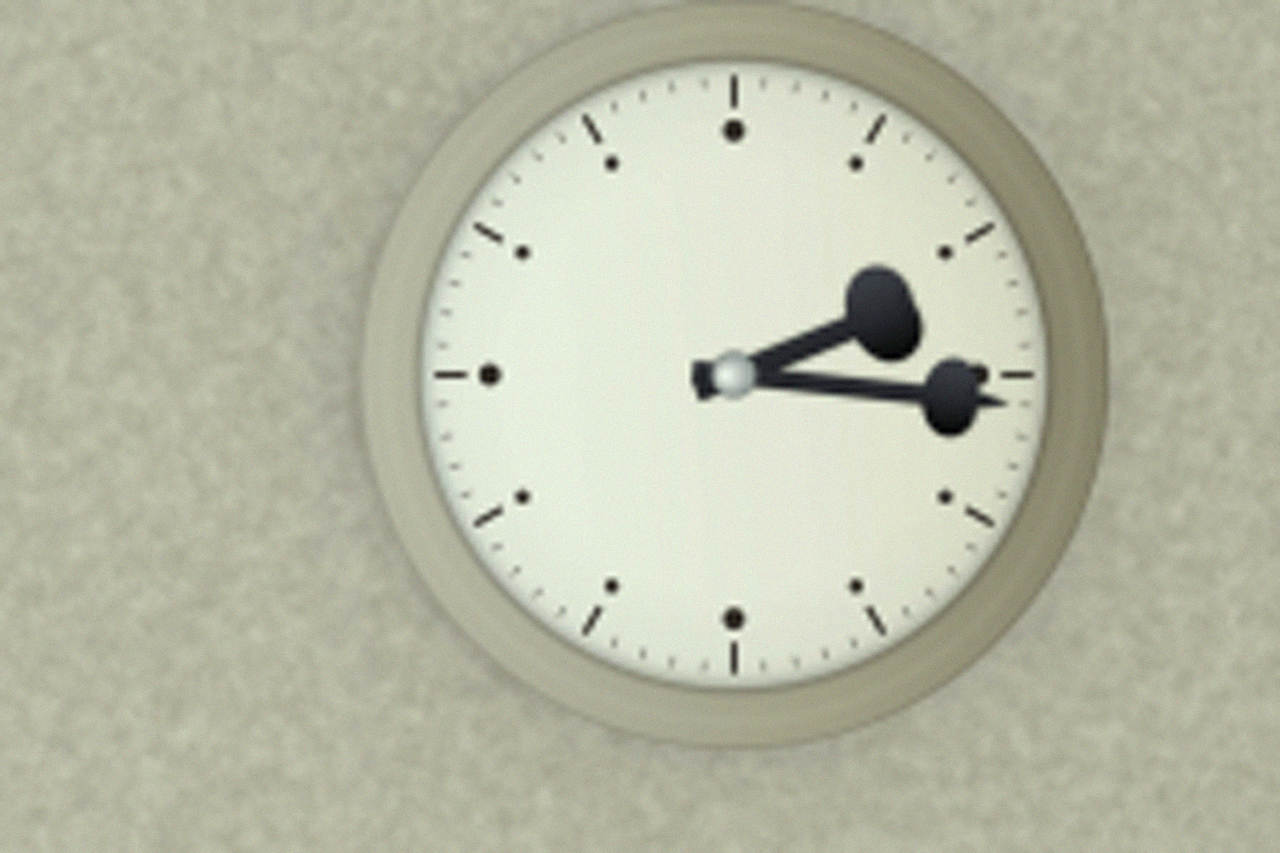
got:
2:16
